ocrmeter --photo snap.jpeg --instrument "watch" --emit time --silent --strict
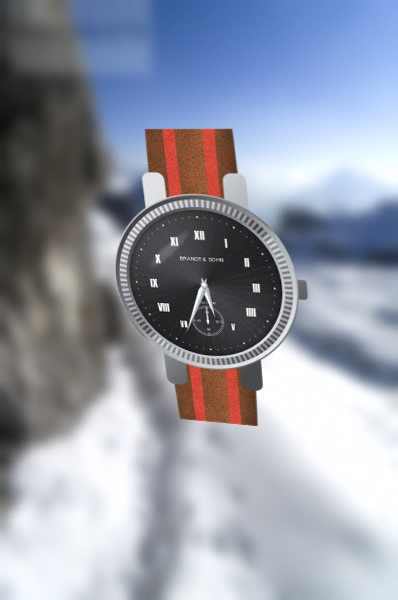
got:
5:34
